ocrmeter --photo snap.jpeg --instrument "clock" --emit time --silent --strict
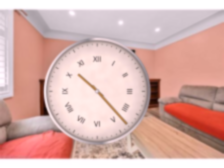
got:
10:23
